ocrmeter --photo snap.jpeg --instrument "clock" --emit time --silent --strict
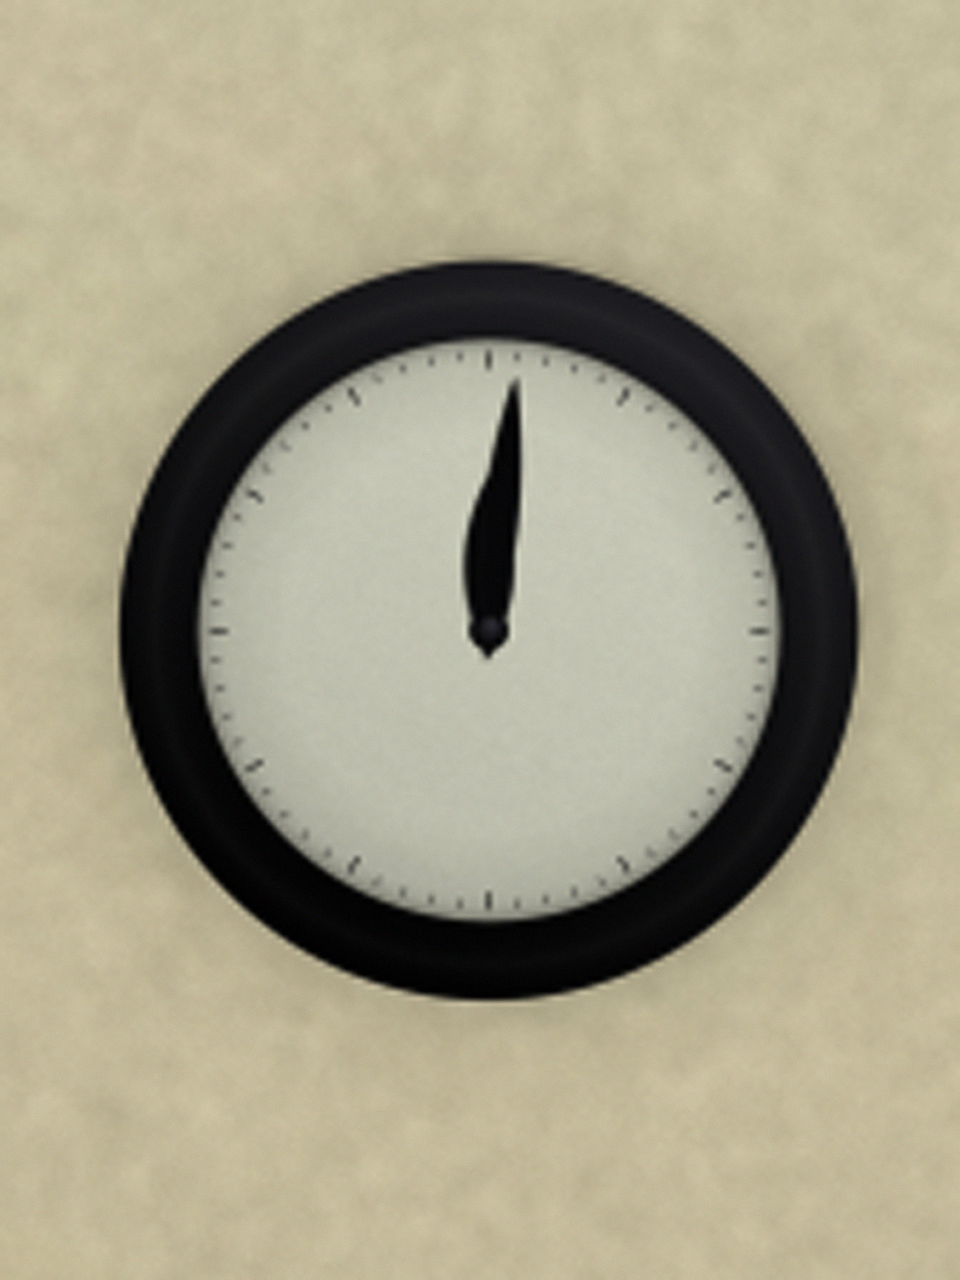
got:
12:01
